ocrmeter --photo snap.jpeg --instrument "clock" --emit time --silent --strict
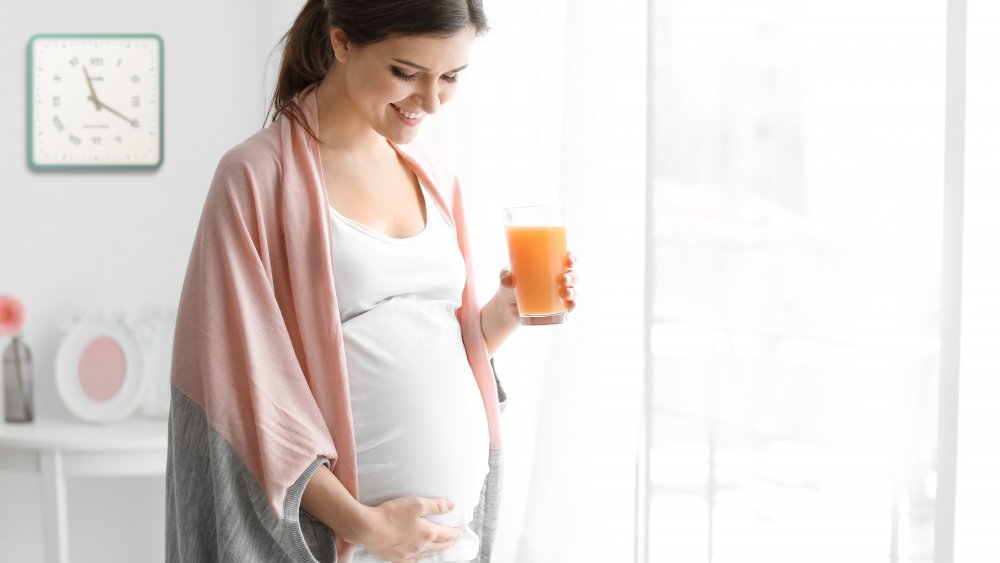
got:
11:20
